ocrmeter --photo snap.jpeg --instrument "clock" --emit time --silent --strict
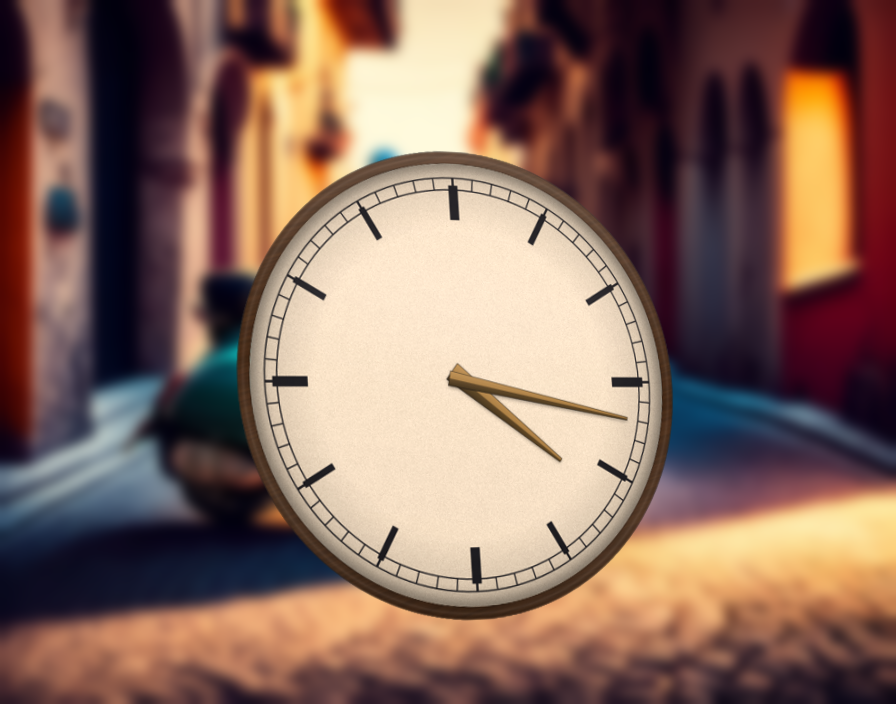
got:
4:17
